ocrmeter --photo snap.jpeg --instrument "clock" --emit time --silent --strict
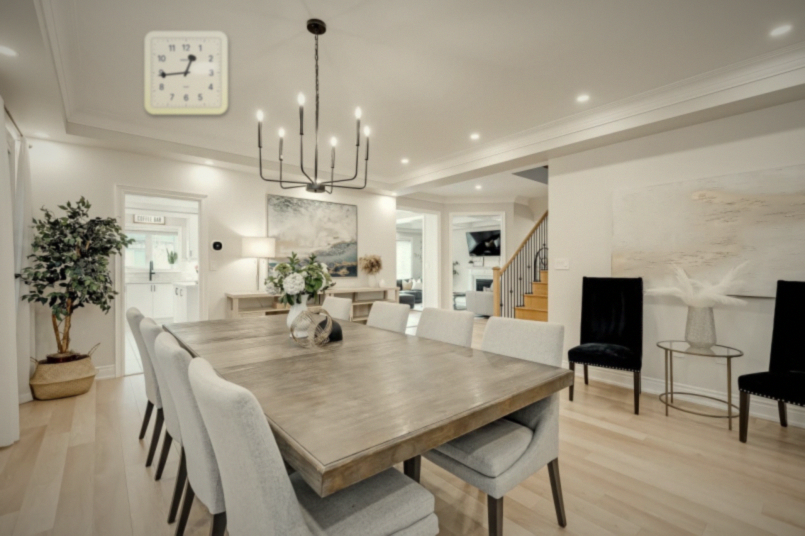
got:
12:44
